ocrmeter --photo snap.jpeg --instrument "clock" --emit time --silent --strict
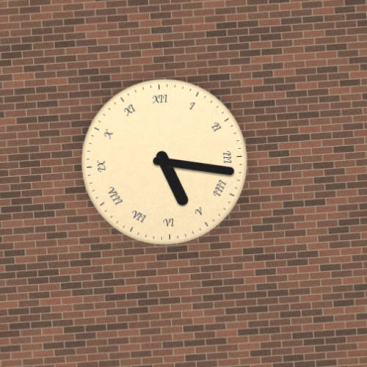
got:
5:17
